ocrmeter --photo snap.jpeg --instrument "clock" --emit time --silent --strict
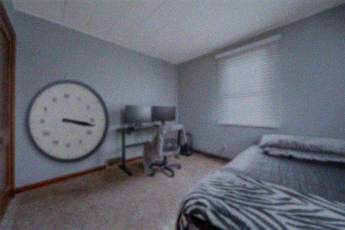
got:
3:17
